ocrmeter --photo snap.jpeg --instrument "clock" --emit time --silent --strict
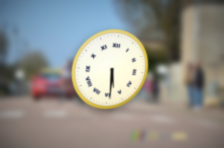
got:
5:29
